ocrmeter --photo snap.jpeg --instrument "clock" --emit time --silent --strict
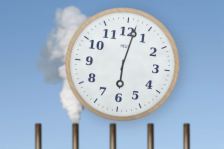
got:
6:02
